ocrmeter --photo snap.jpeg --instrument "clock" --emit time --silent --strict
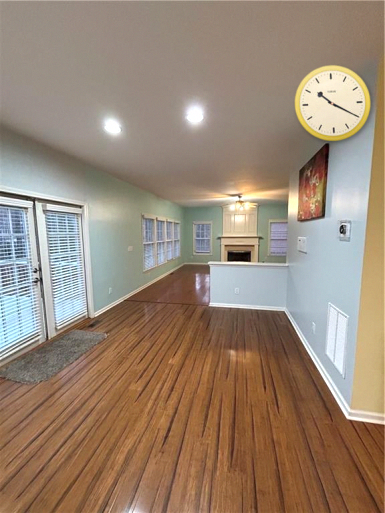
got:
10:20
